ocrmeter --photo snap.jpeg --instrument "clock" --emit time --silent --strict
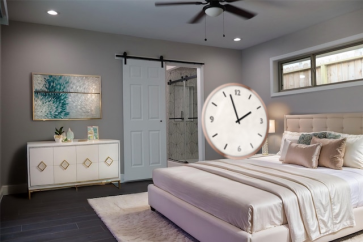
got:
1:57
